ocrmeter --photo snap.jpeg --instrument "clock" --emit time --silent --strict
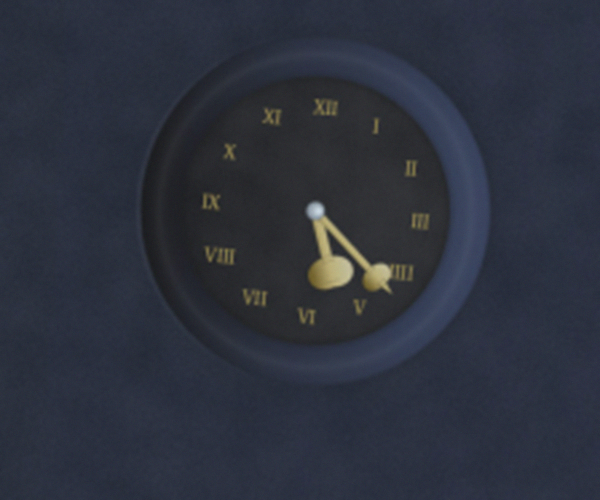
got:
5:22
